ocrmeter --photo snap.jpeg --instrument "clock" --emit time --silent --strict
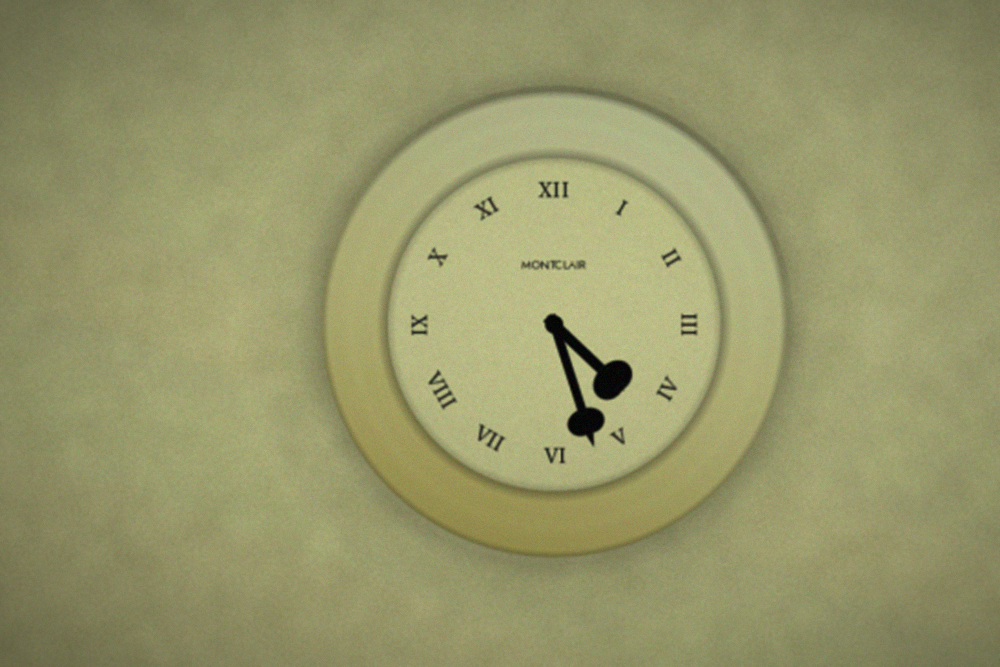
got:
4:27
